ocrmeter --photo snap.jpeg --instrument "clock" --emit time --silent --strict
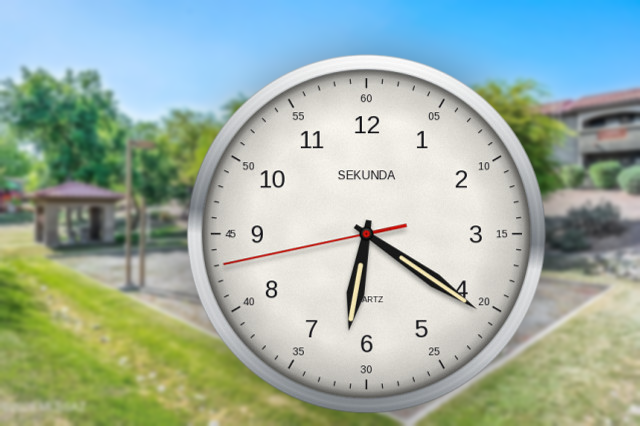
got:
6:20:43
